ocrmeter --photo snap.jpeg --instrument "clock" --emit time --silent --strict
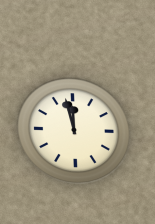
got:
11:58
